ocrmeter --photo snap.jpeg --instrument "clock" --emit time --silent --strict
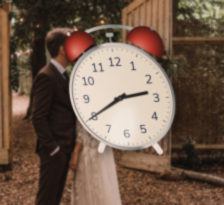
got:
2:40
